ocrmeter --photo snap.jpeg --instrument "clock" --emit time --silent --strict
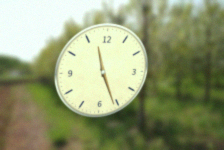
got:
11:26
